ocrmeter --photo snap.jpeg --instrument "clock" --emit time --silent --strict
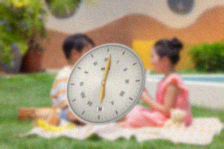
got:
6:01
